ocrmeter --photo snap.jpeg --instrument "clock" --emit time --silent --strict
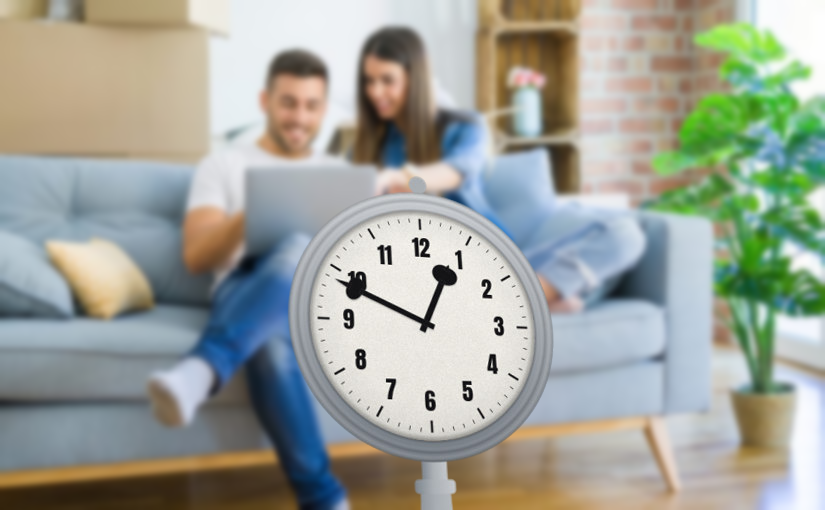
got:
12:49
